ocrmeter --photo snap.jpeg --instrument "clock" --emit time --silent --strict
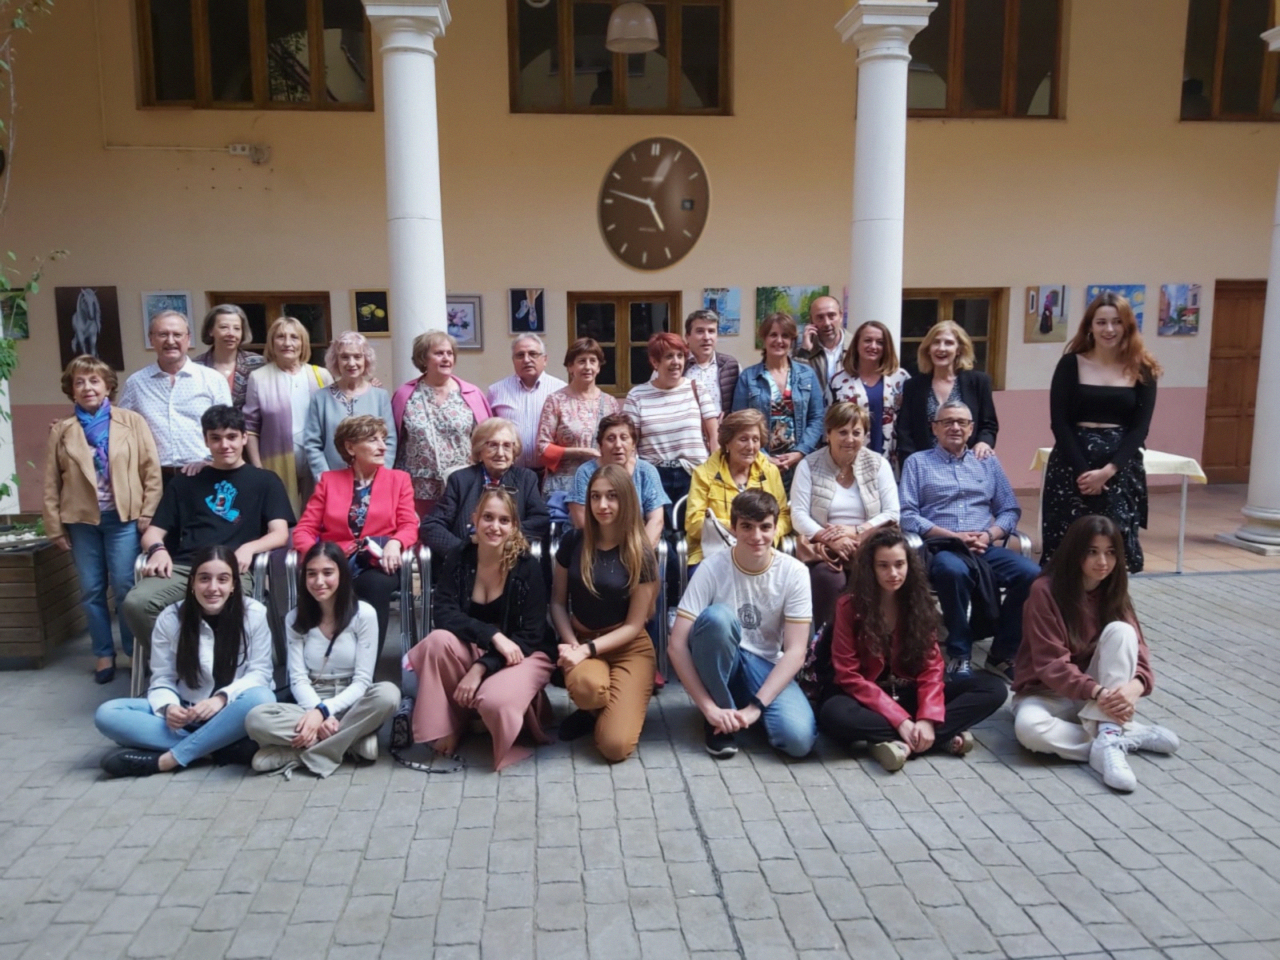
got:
4:47
